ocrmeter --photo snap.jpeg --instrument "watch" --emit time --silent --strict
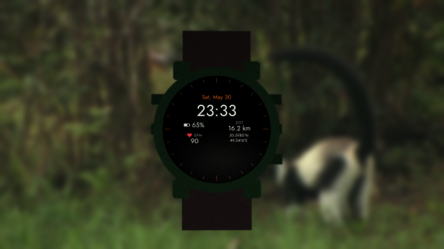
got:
23:33
